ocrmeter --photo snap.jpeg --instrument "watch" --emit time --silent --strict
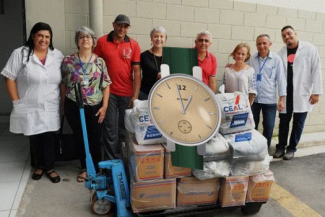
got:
12:58
